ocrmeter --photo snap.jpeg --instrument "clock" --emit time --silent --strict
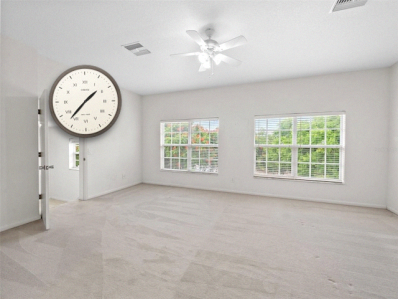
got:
1:37
